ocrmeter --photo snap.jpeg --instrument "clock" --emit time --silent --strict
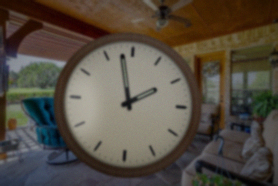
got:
1:58
